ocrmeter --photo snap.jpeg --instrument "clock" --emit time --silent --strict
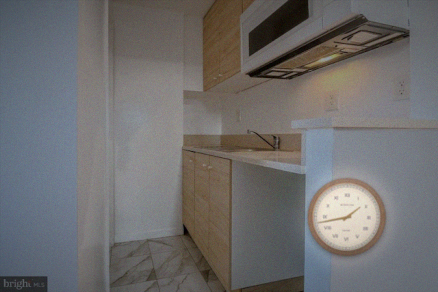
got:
1:43
